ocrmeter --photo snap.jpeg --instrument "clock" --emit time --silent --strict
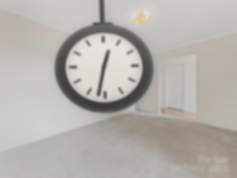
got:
12:32
